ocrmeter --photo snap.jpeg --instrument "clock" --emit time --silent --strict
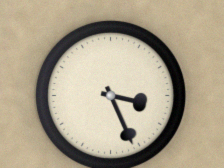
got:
3:26
